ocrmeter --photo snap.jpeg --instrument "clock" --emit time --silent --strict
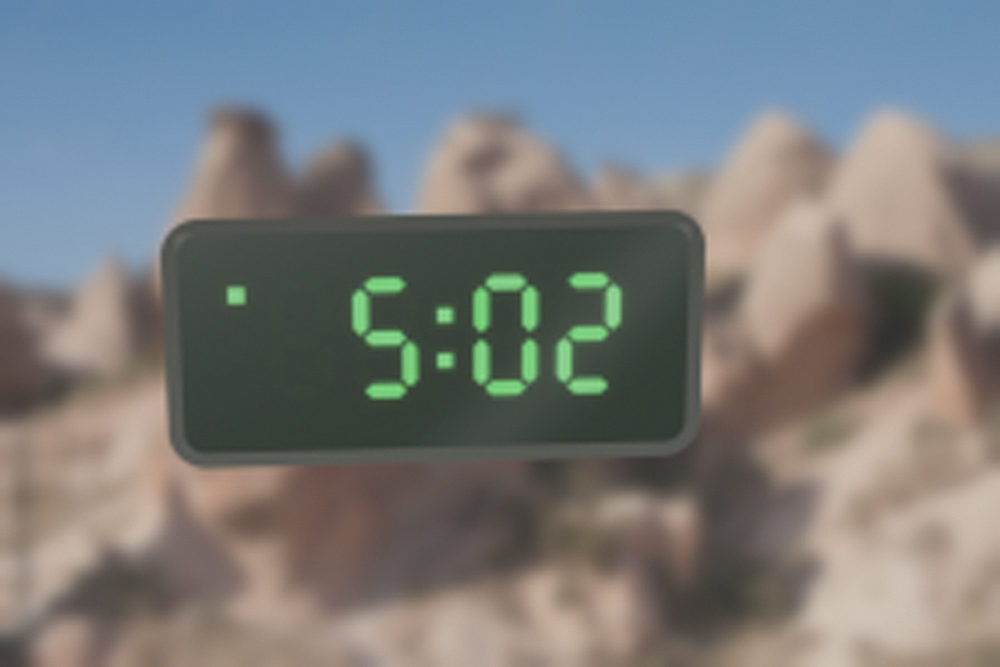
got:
5:02
